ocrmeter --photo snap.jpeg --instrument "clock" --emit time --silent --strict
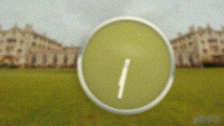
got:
6:32
